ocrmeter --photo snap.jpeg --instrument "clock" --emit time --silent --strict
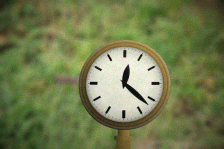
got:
12:22
